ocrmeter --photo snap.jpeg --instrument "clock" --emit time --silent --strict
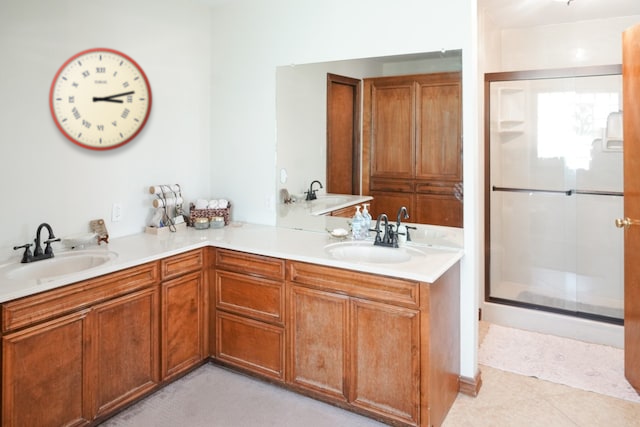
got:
3:13
